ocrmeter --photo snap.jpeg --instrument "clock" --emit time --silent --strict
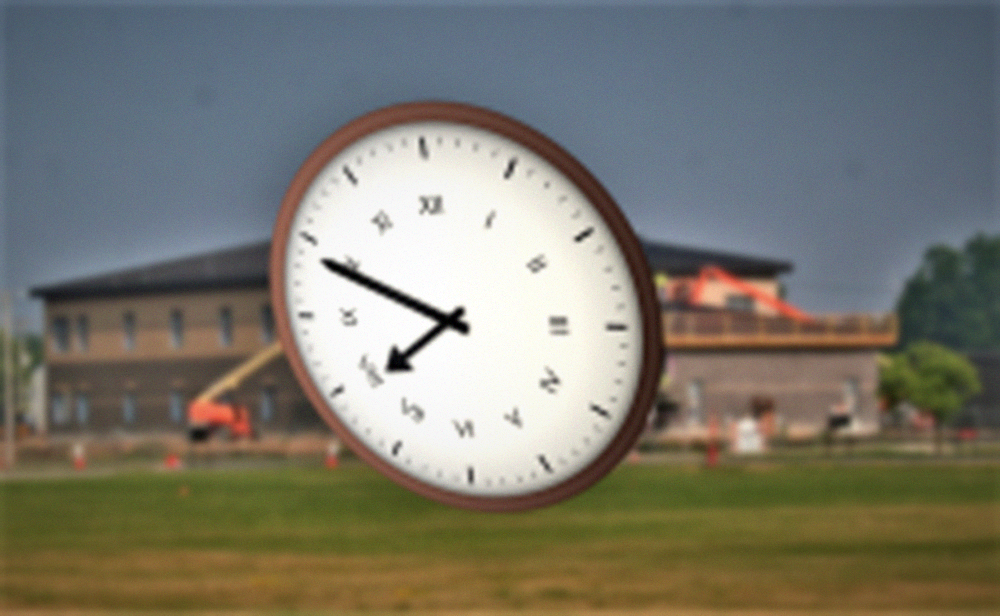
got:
7:49
